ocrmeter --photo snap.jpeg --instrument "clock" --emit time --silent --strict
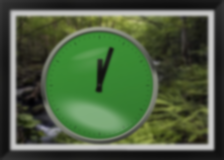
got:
12:03
